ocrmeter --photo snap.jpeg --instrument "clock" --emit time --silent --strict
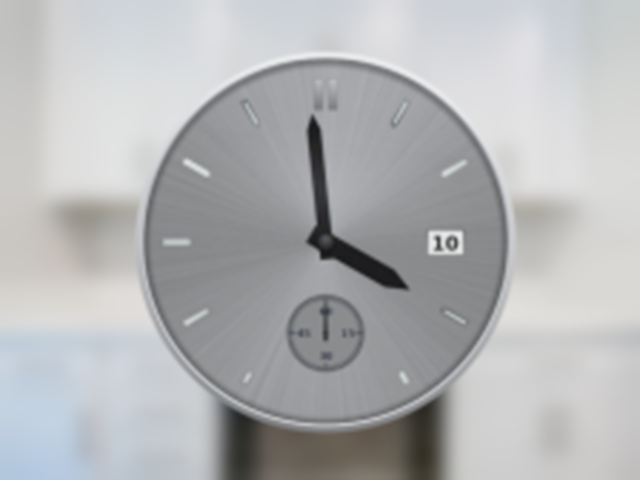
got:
3:59
